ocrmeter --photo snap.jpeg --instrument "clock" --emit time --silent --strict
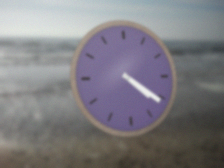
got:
4:21
